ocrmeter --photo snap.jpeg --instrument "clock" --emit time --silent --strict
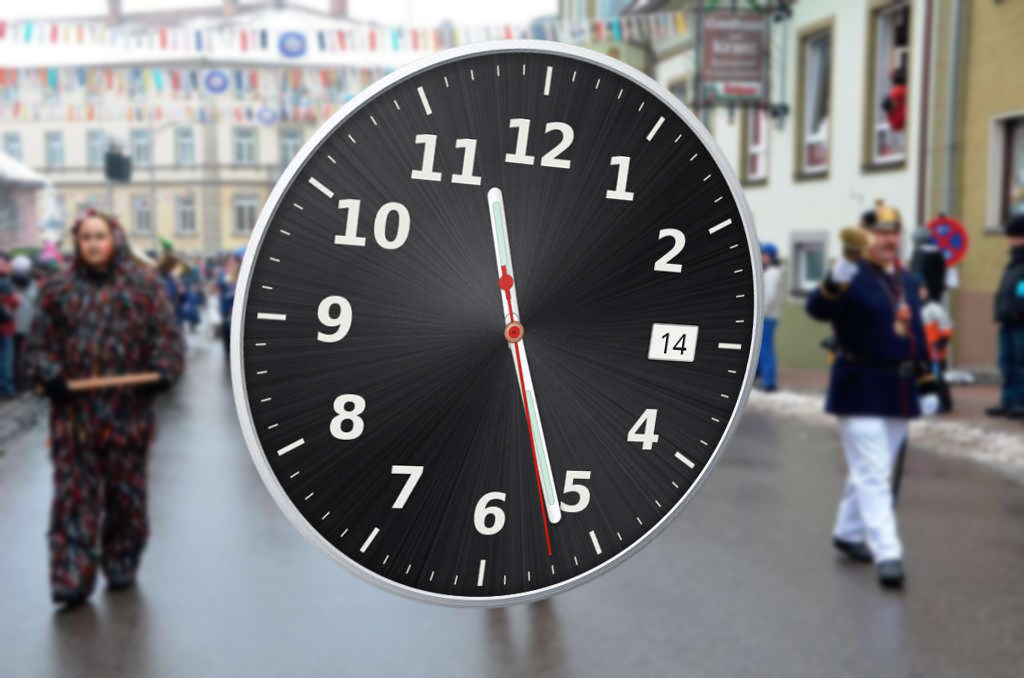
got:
11:26:27
